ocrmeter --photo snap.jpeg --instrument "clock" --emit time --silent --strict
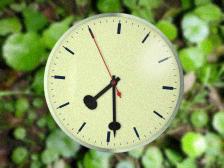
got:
7:28:55
